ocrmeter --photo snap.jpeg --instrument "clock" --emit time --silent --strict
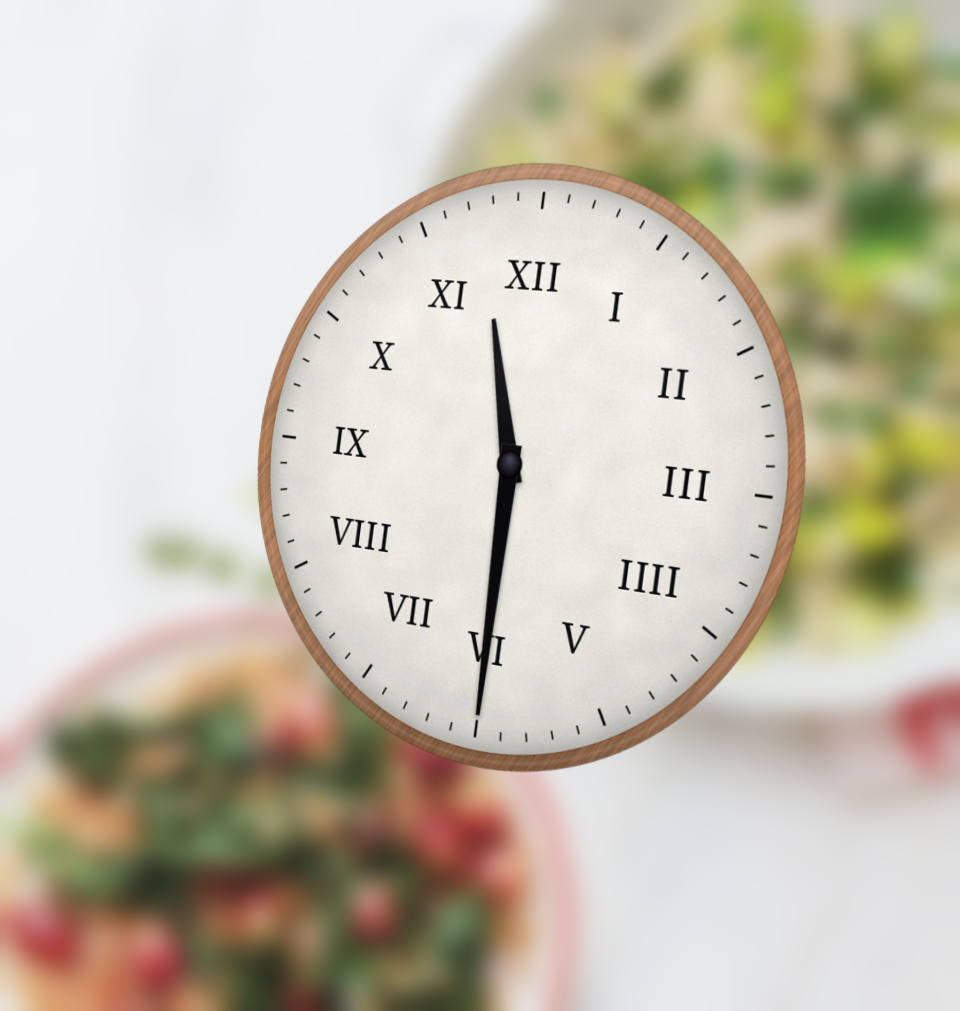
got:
11:30
